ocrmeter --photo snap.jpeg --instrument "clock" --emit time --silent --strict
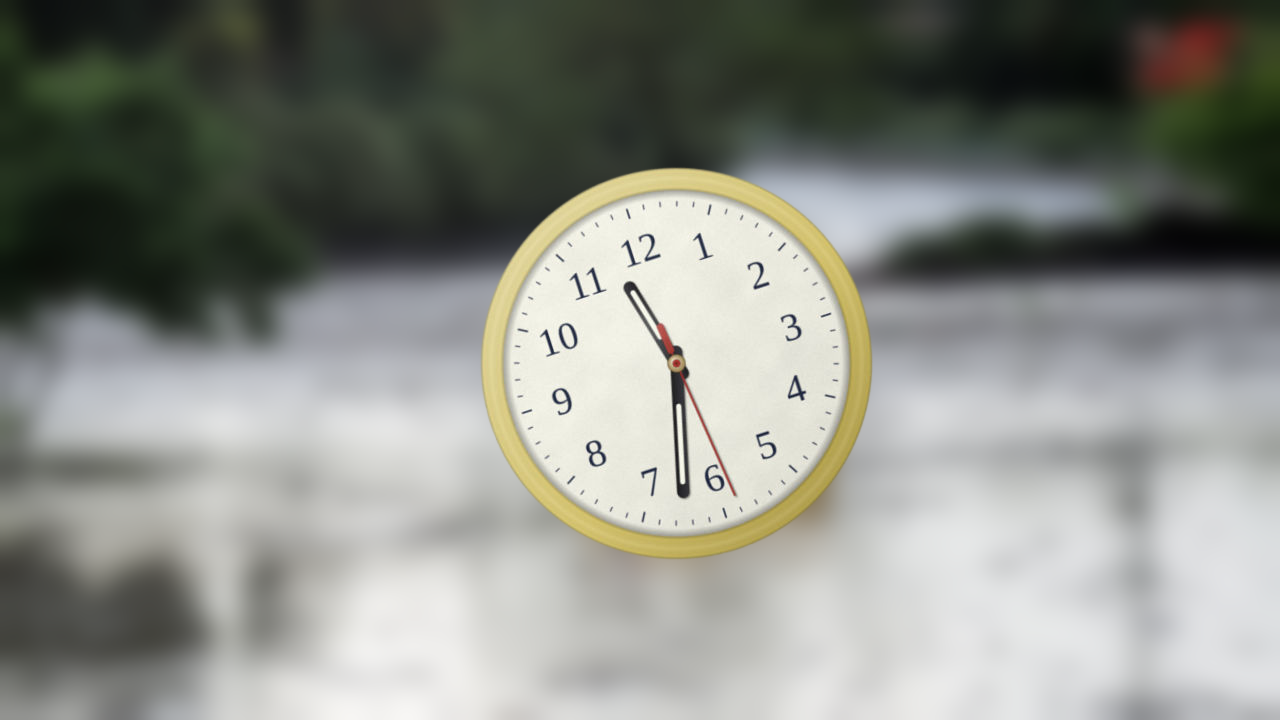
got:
11:32:29
